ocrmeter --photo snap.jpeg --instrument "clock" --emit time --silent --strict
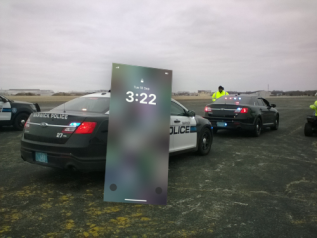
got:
3:22
